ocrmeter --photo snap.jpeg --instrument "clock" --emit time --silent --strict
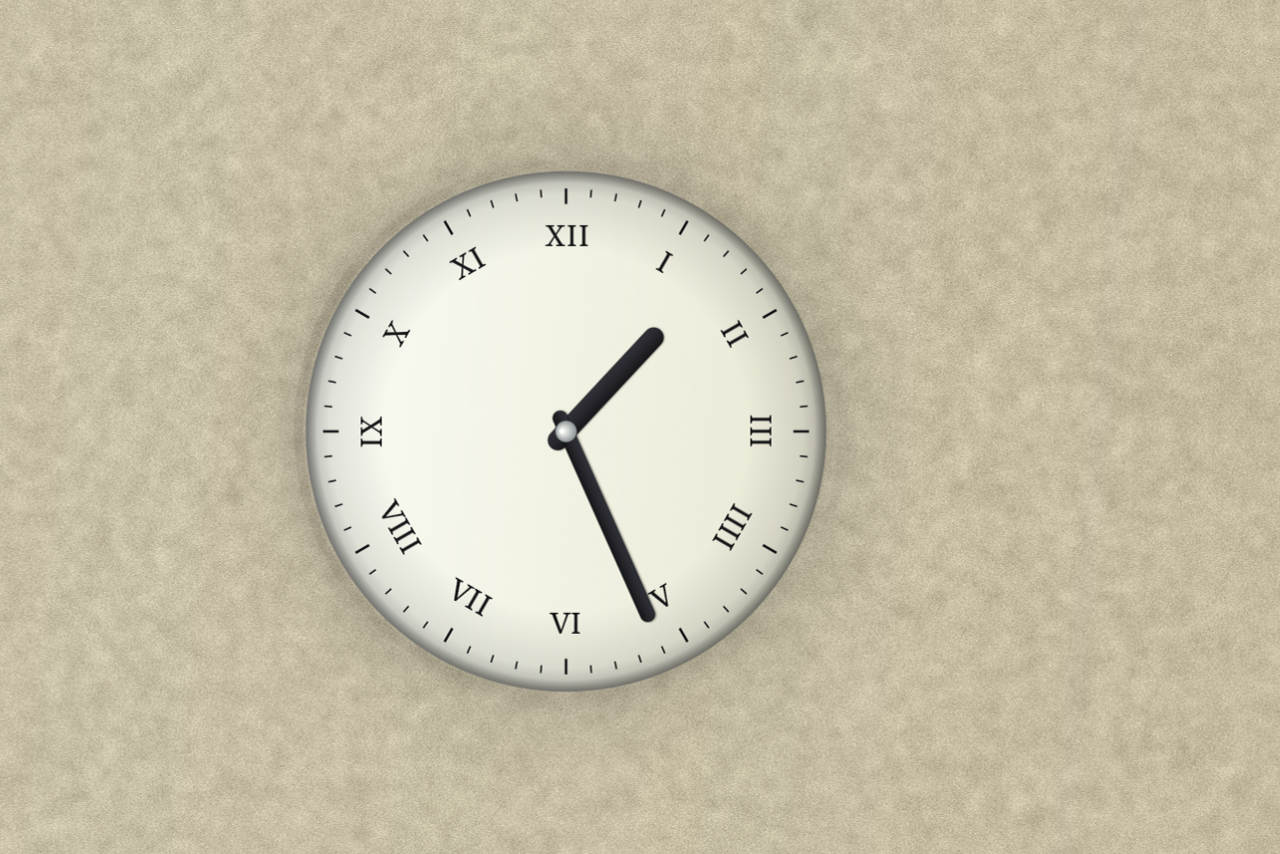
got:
1:26
